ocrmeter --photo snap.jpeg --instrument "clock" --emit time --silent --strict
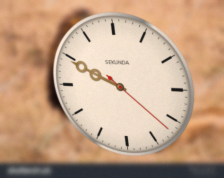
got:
9:49:22
